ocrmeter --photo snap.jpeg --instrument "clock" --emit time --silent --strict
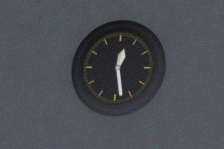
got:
12:28
